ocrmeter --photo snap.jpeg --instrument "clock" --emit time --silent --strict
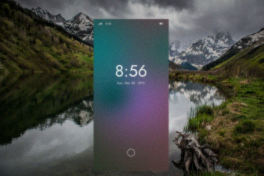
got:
8:56
